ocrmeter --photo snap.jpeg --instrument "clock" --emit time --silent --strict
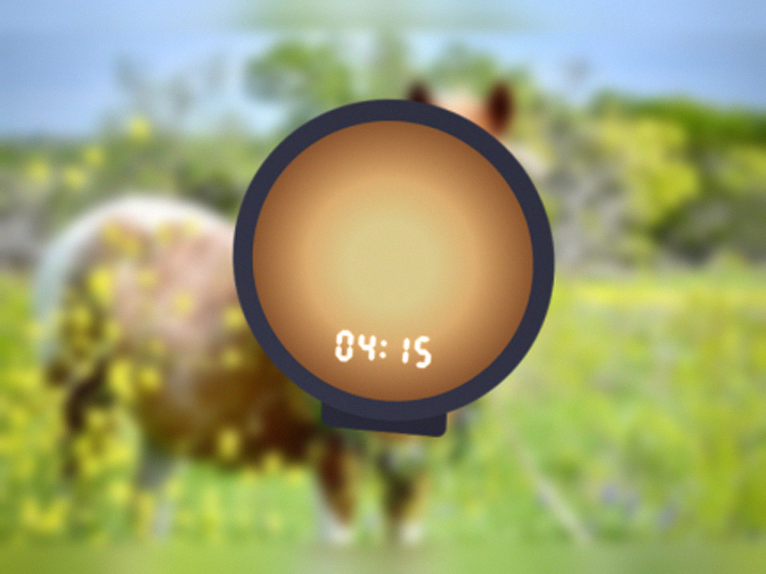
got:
4:15
